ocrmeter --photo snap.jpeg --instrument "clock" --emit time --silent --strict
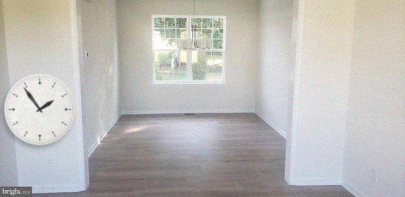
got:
1:54
